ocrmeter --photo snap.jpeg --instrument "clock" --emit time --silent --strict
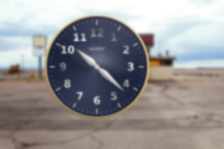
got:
10:22
